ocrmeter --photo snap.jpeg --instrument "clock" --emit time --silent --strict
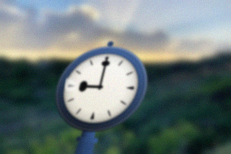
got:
9:00
